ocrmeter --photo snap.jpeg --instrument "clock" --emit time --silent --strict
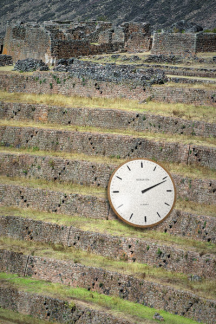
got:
2:11
